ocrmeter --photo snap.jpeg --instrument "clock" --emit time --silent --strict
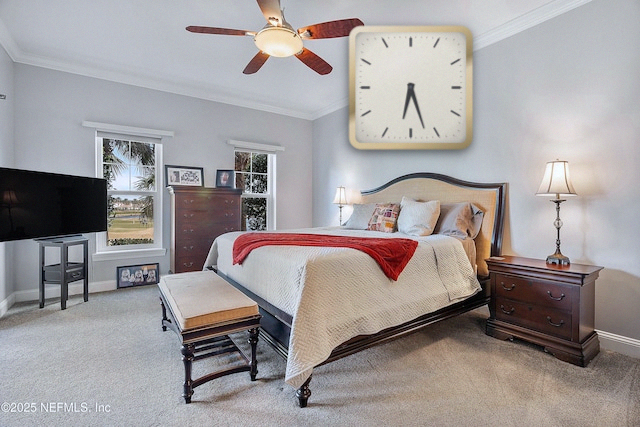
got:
6:27
